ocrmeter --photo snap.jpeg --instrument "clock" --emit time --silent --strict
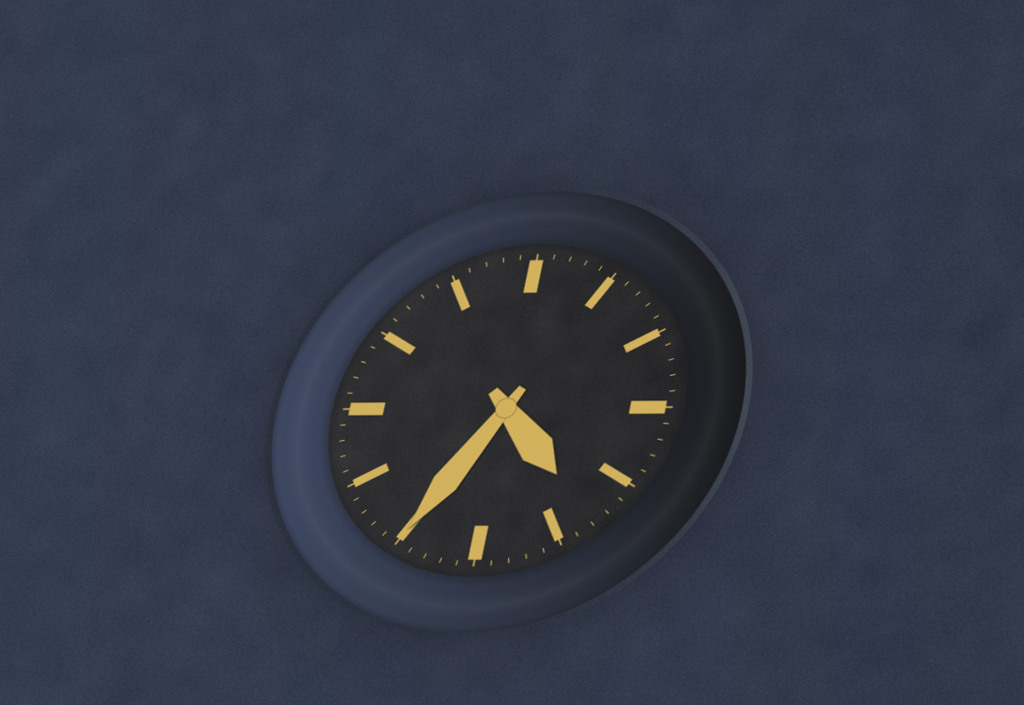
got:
4:35
